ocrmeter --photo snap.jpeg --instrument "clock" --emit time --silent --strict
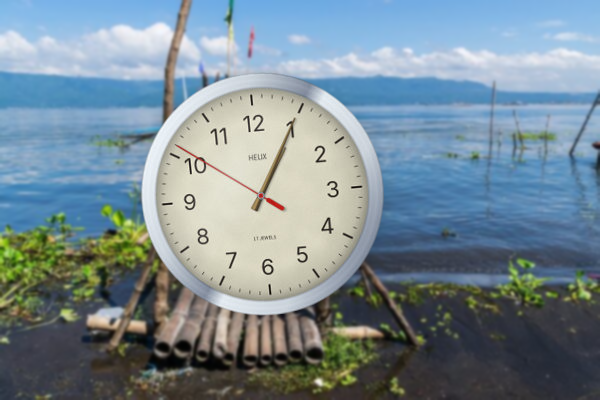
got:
1:04:51
